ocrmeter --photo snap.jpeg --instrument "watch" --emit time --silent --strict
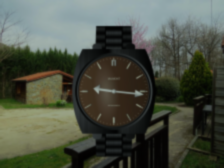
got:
9:16
